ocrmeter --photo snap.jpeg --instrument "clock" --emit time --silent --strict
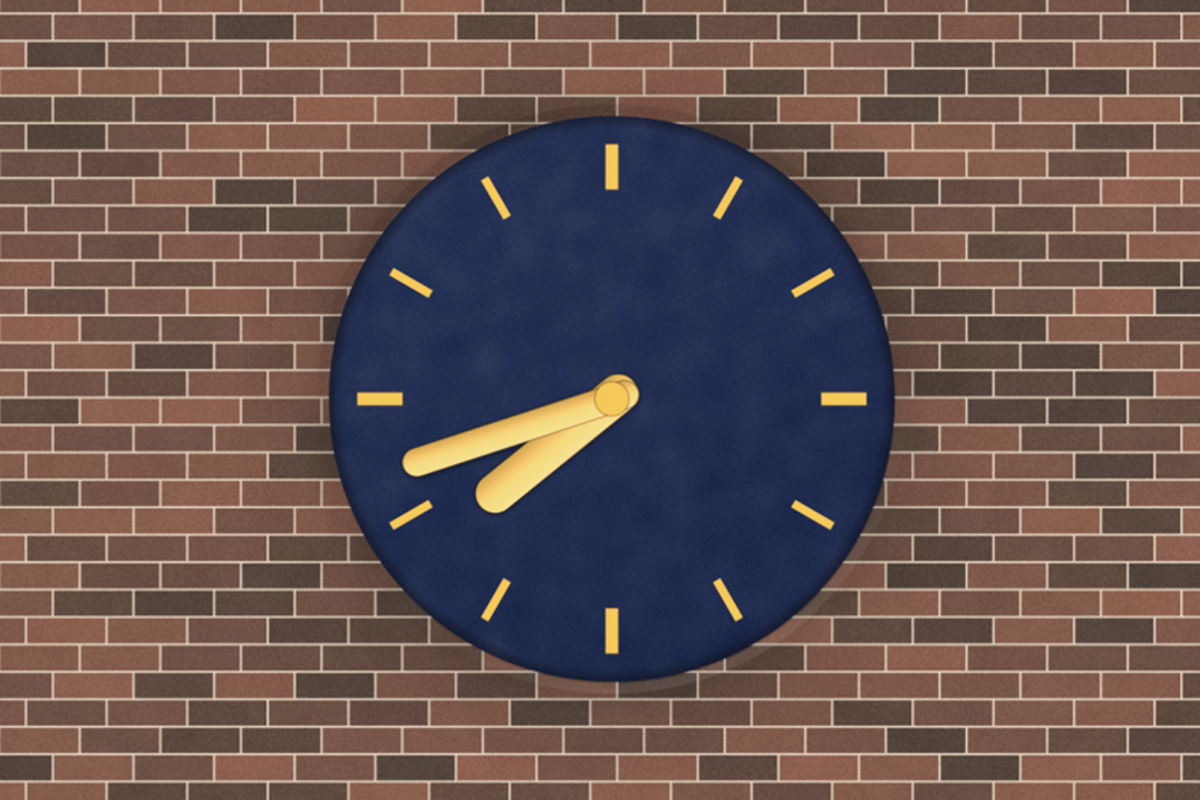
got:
7:42
